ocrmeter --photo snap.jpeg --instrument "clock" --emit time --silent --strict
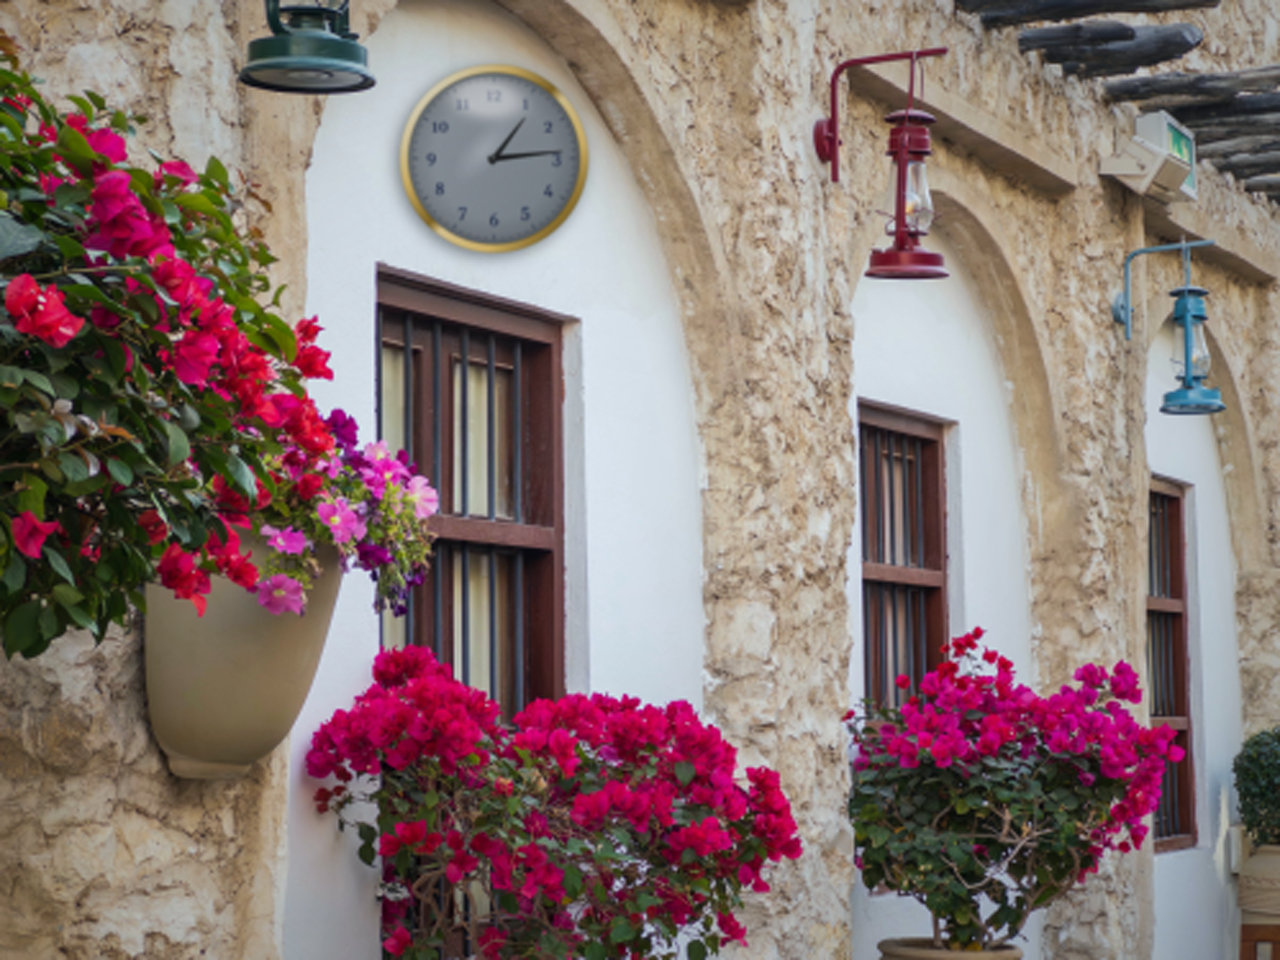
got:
1:14
